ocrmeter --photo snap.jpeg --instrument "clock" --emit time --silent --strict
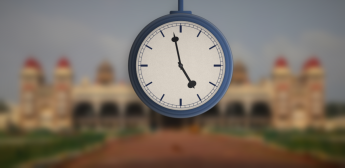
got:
4:58
